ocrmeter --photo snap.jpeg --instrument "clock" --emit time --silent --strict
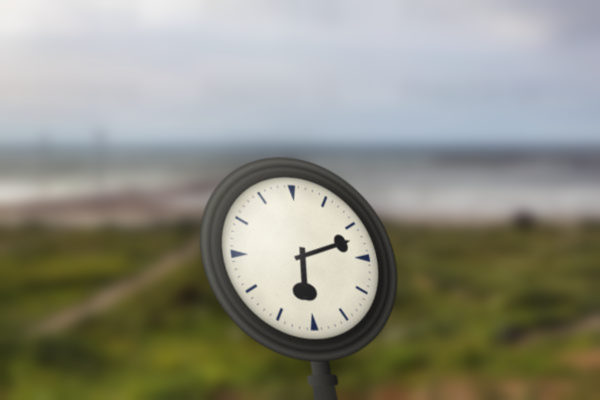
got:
6:12
